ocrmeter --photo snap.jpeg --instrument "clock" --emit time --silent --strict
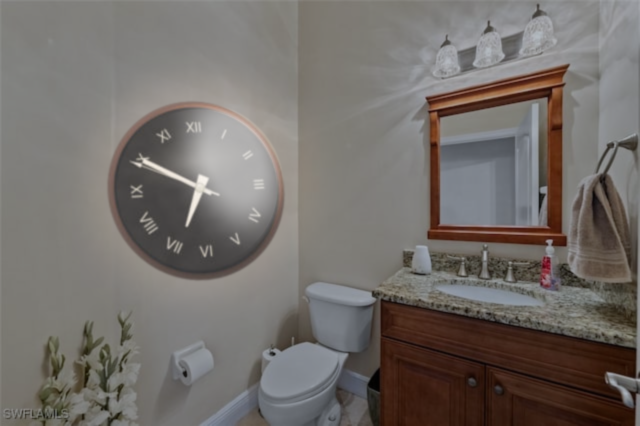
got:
6:49:49
